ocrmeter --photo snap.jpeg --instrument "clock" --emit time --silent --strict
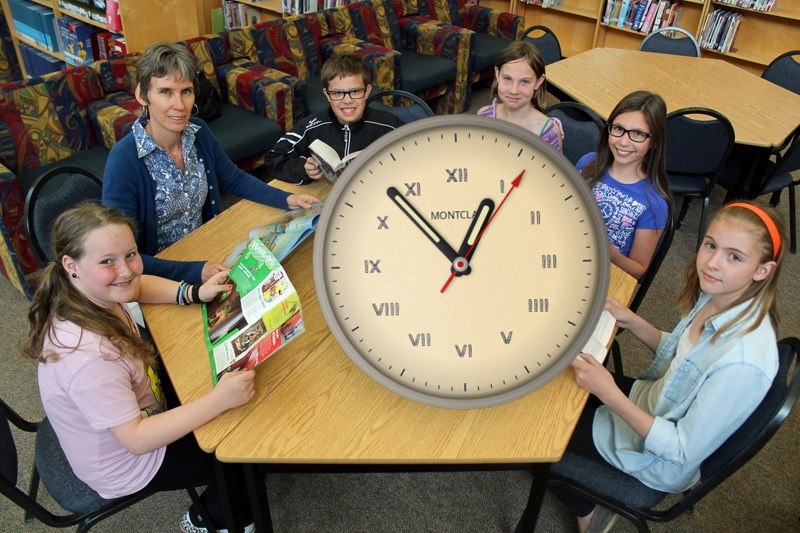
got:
12:53:06
